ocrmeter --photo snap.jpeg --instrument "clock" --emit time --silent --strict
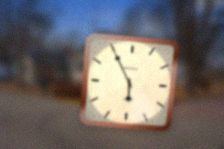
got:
5:55
